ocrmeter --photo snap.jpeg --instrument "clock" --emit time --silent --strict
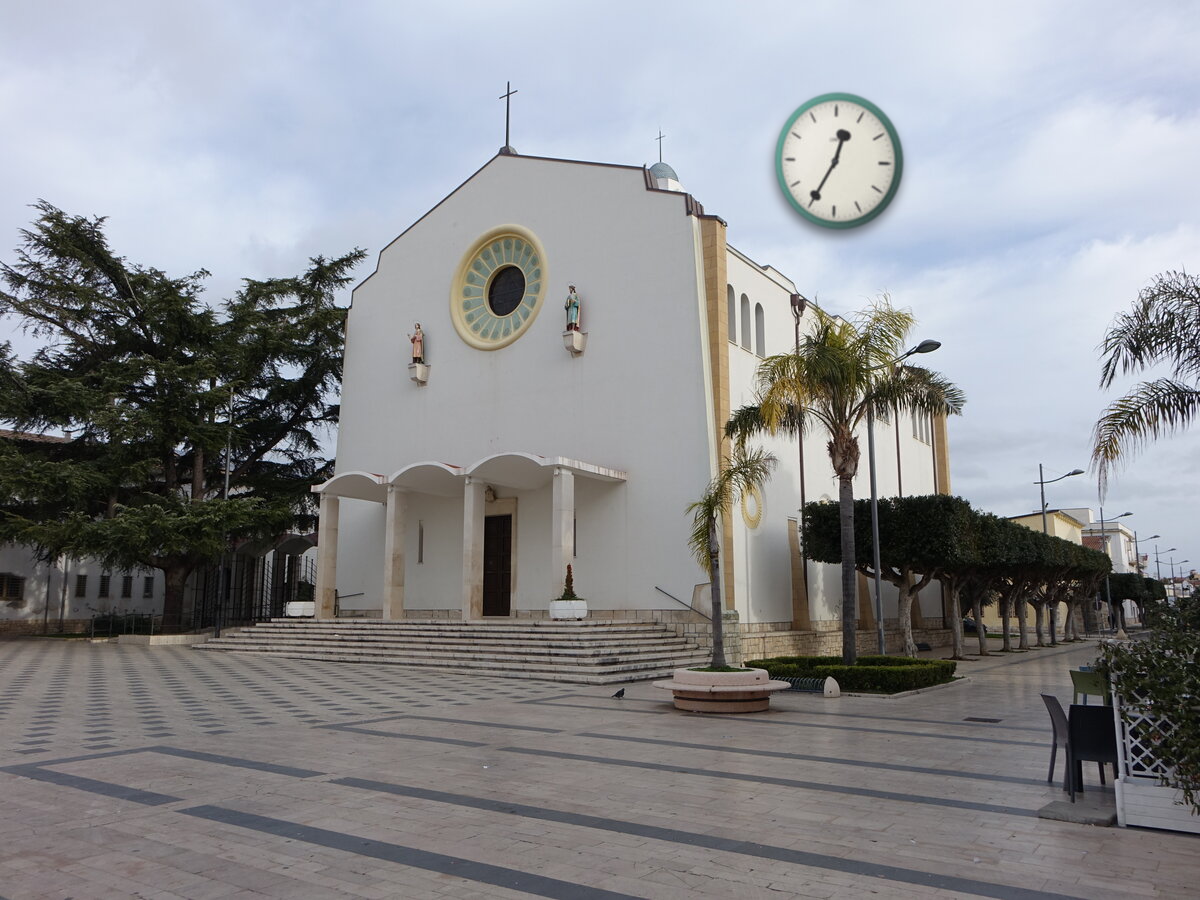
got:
12:35
